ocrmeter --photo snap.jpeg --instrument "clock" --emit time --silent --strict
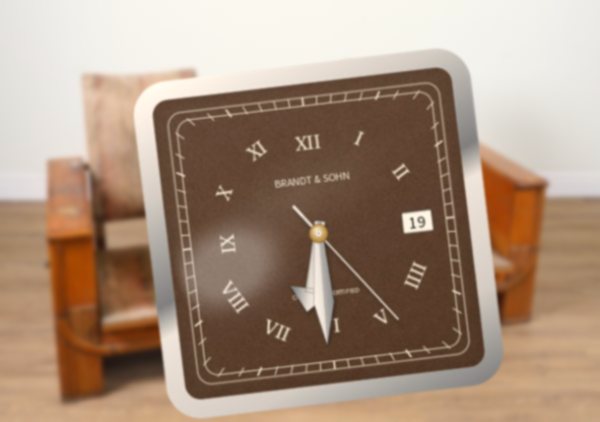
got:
6:30:24
